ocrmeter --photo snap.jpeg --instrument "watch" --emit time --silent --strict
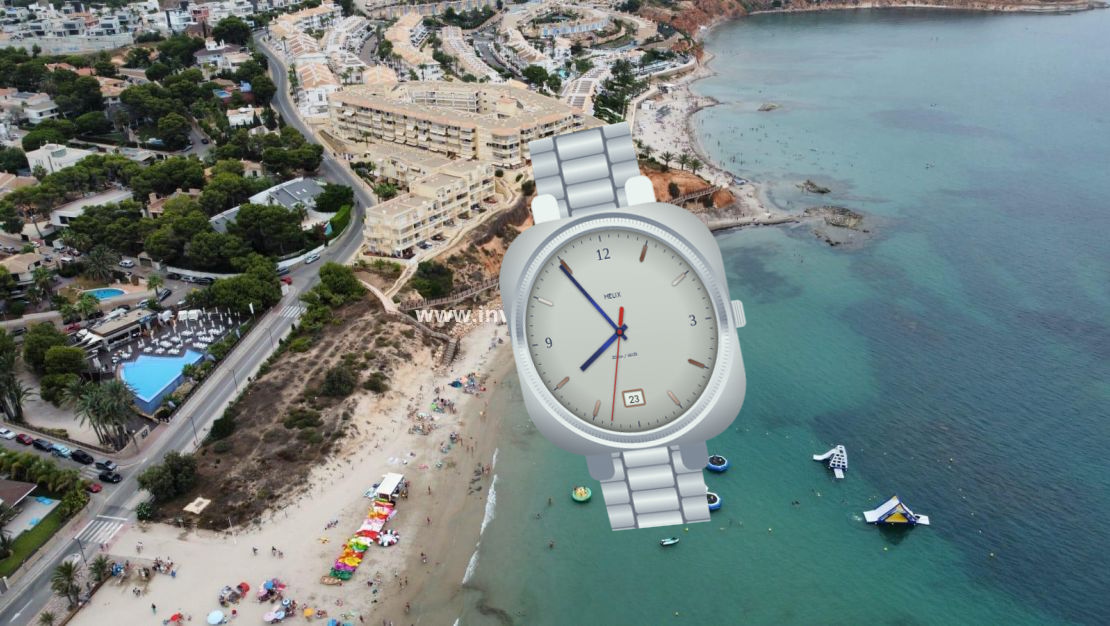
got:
7:54:33
